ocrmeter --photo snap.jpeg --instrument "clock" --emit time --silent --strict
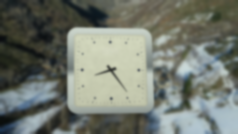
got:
8:24
